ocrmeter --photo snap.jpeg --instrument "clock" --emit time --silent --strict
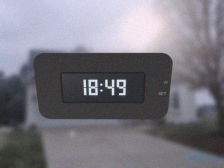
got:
18:49
